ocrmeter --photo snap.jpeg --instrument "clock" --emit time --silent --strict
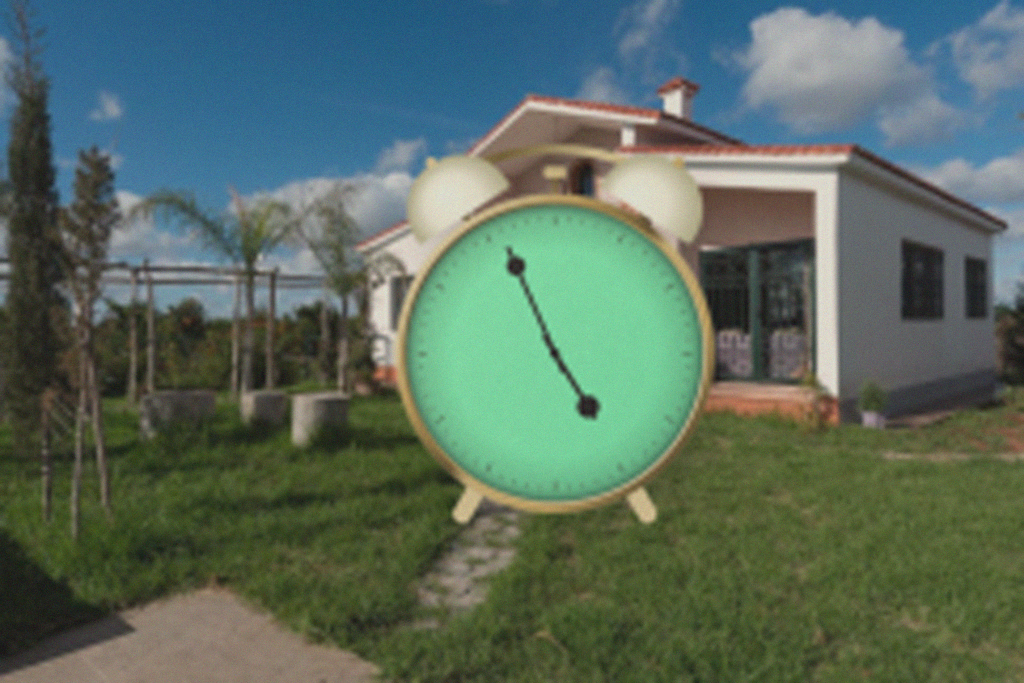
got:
4:56
